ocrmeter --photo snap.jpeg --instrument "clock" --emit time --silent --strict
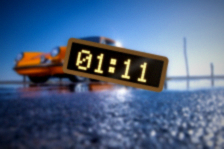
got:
1:11
